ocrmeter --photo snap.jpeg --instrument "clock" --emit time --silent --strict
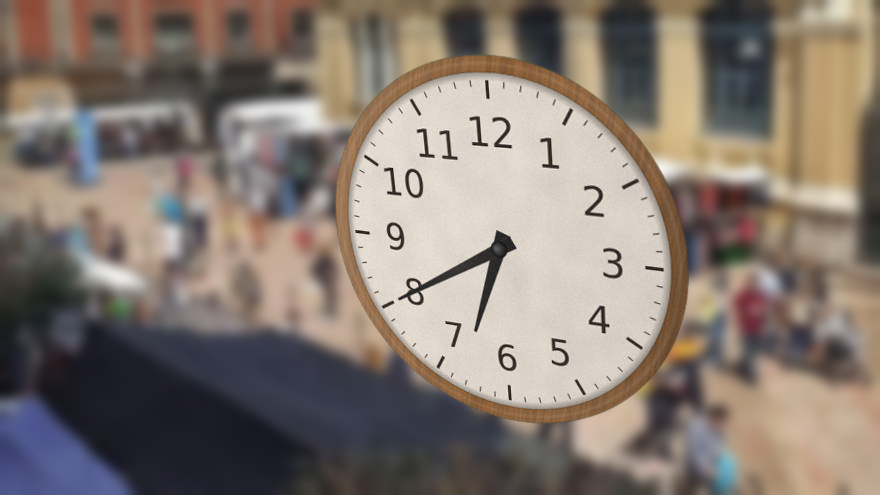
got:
6:40
